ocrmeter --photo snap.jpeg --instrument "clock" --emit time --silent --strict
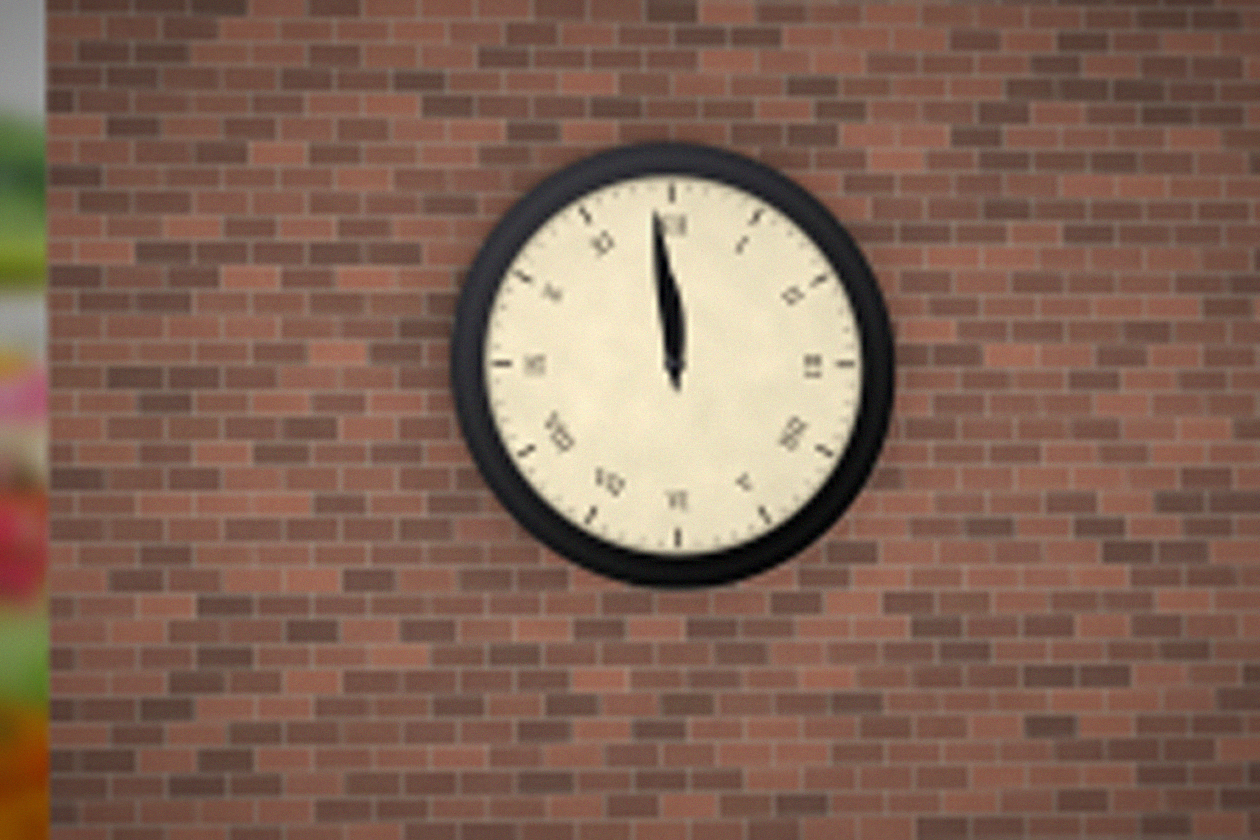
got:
11:59
